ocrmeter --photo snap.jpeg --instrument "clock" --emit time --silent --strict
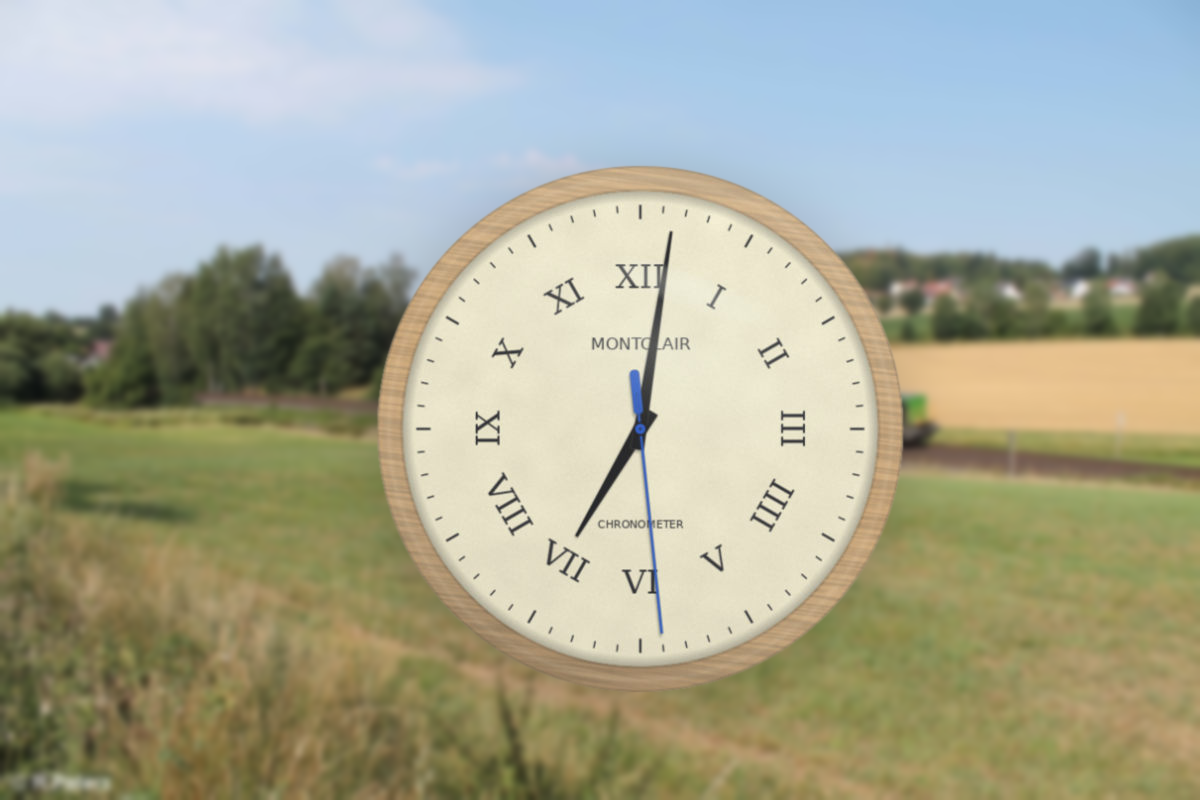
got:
7:01:29
